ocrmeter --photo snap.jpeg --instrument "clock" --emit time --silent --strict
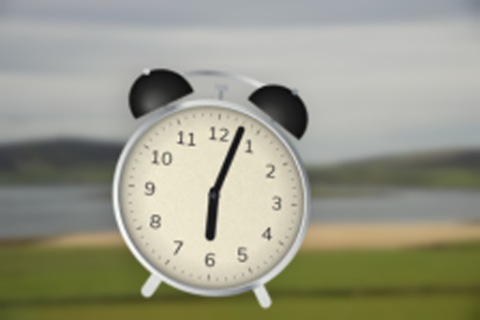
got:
6:03
